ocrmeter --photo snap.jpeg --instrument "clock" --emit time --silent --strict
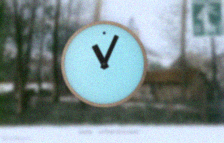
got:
11:04
